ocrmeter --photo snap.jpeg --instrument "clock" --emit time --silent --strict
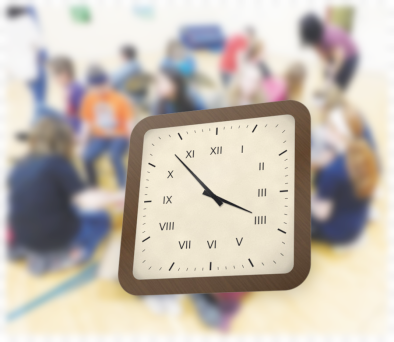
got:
3:53
